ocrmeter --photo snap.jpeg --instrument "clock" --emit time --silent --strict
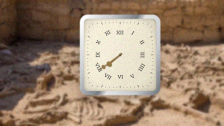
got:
7:39
